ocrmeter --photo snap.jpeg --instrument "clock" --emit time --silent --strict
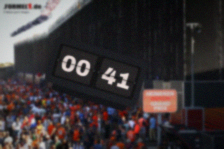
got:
0:41
